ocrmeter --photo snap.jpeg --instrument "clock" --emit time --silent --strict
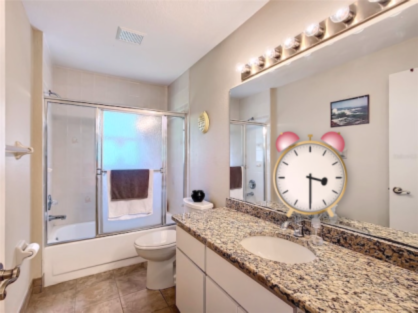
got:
3:30
